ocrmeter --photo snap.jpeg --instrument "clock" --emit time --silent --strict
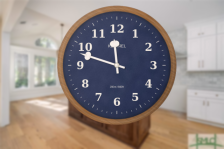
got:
11:48
